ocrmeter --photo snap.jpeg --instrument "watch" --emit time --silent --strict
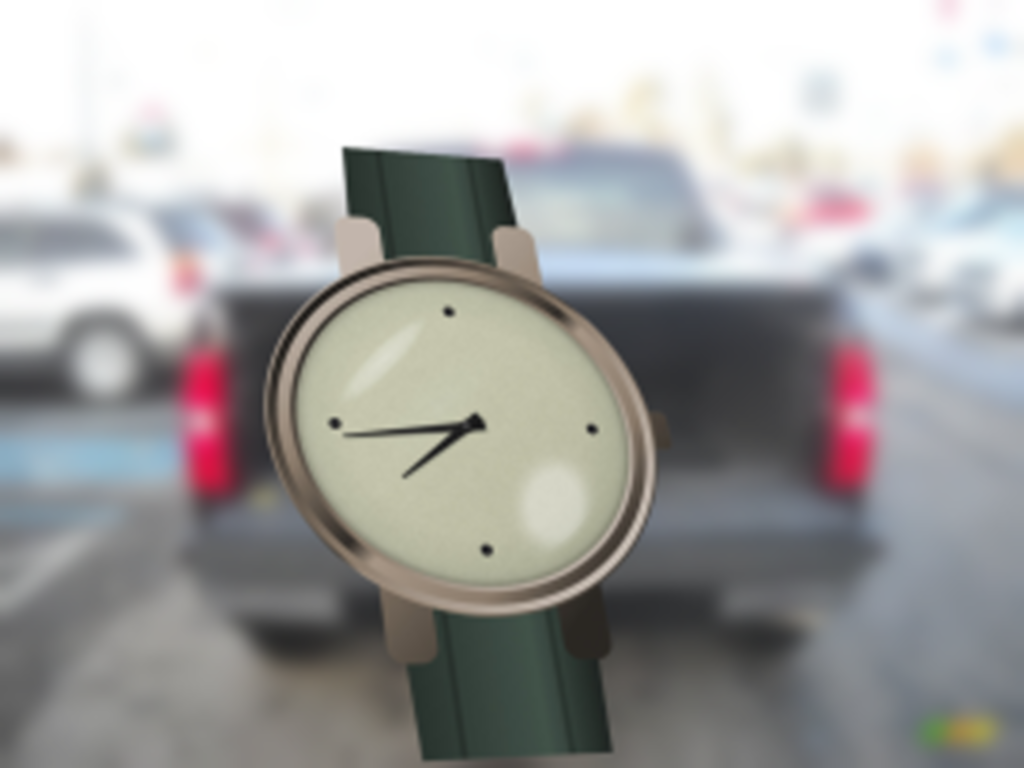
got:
7:44
